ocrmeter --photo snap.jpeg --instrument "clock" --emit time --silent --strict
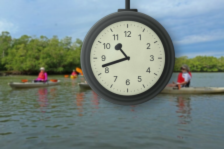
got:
10:42
